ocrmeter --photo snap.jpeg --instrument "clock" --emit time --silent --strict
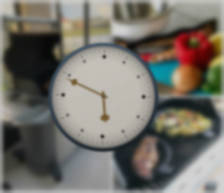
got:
5:49
